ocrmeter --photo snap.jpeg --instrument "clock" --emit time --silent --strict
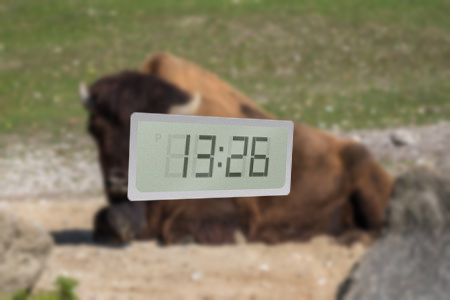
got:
13:26
